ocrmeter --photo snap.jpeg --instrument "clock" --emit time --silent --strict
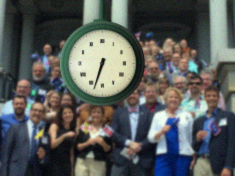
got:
6:33
